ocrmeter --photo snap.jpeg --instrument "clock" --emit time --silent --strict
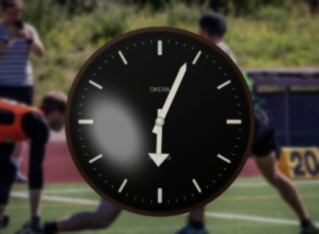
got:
6:04
